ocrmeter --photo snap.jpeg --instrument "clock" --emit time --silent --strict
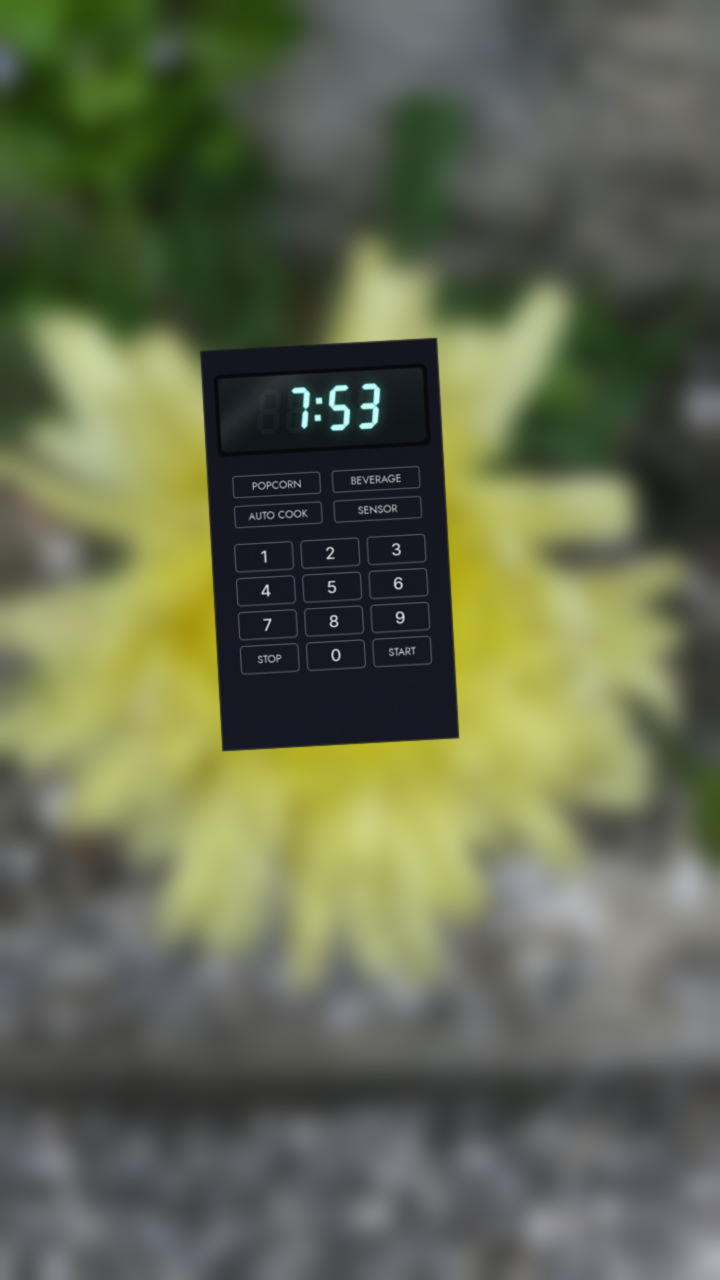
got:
7:53
